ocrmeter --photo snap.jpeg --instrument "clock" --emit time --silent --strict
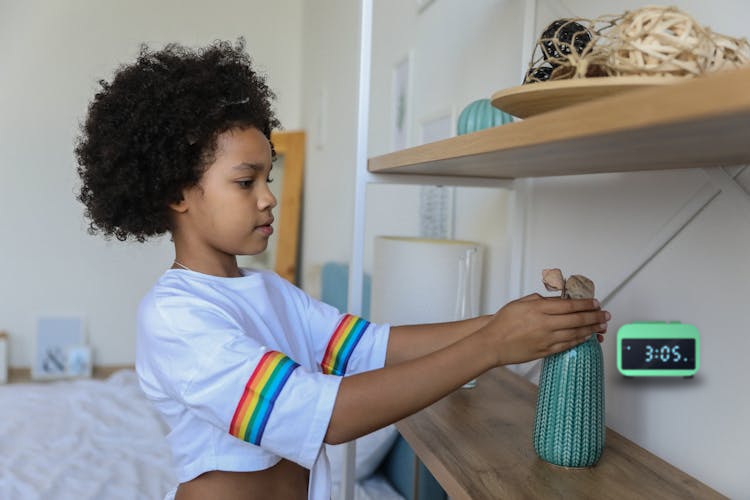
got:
3:05
